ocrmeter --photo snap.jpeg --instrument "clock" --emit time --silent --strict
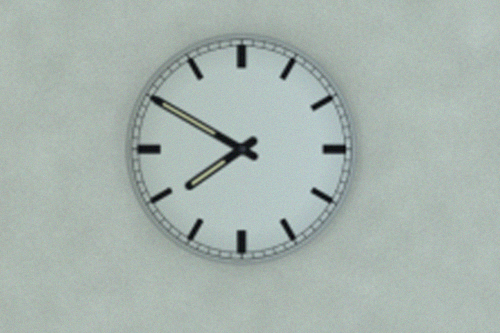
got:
7:50
